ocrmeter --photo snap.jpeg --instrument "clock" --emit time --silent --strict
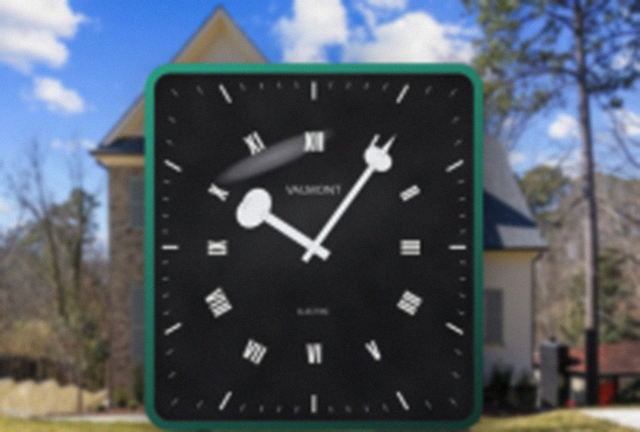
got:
10:06
